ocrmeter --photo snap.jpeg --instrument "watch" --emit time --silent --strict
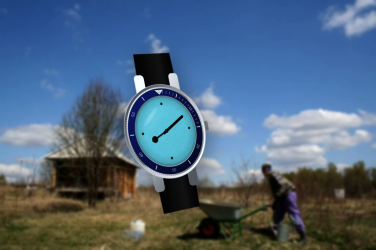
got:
8:10
